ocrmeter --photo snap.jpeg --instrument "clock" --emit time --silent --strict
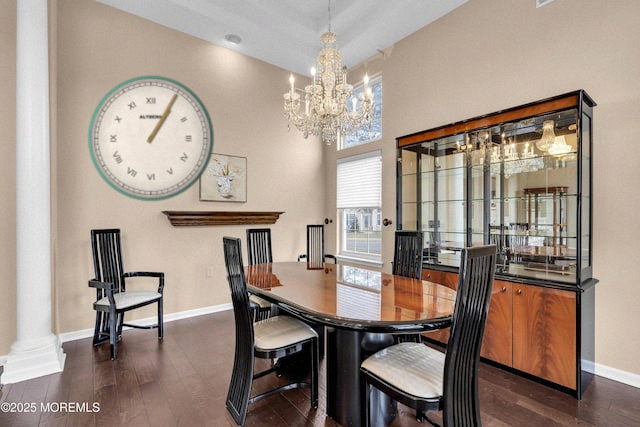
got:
1:05
